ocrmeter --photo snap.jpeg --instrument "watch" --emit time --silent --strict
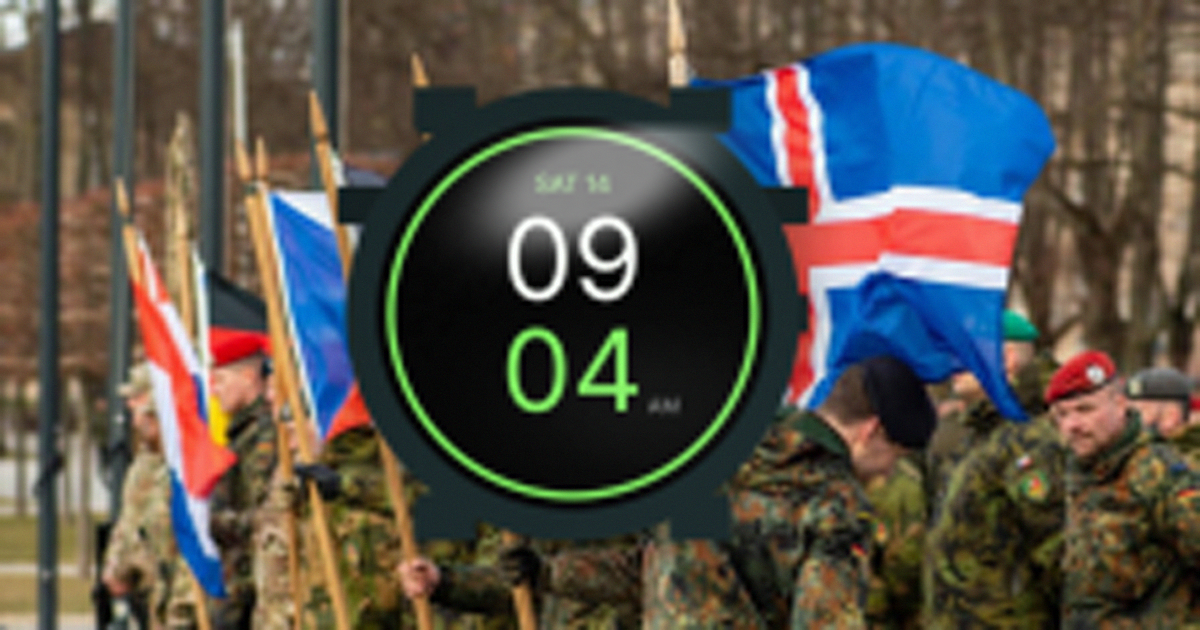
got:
9:04
